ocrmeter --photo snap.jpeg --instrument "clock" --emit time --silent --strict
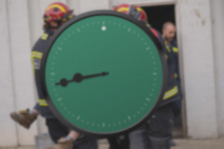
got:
8:43
